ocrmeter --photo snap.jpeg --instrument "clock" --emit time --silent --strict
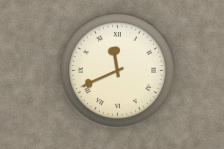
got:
11:41
